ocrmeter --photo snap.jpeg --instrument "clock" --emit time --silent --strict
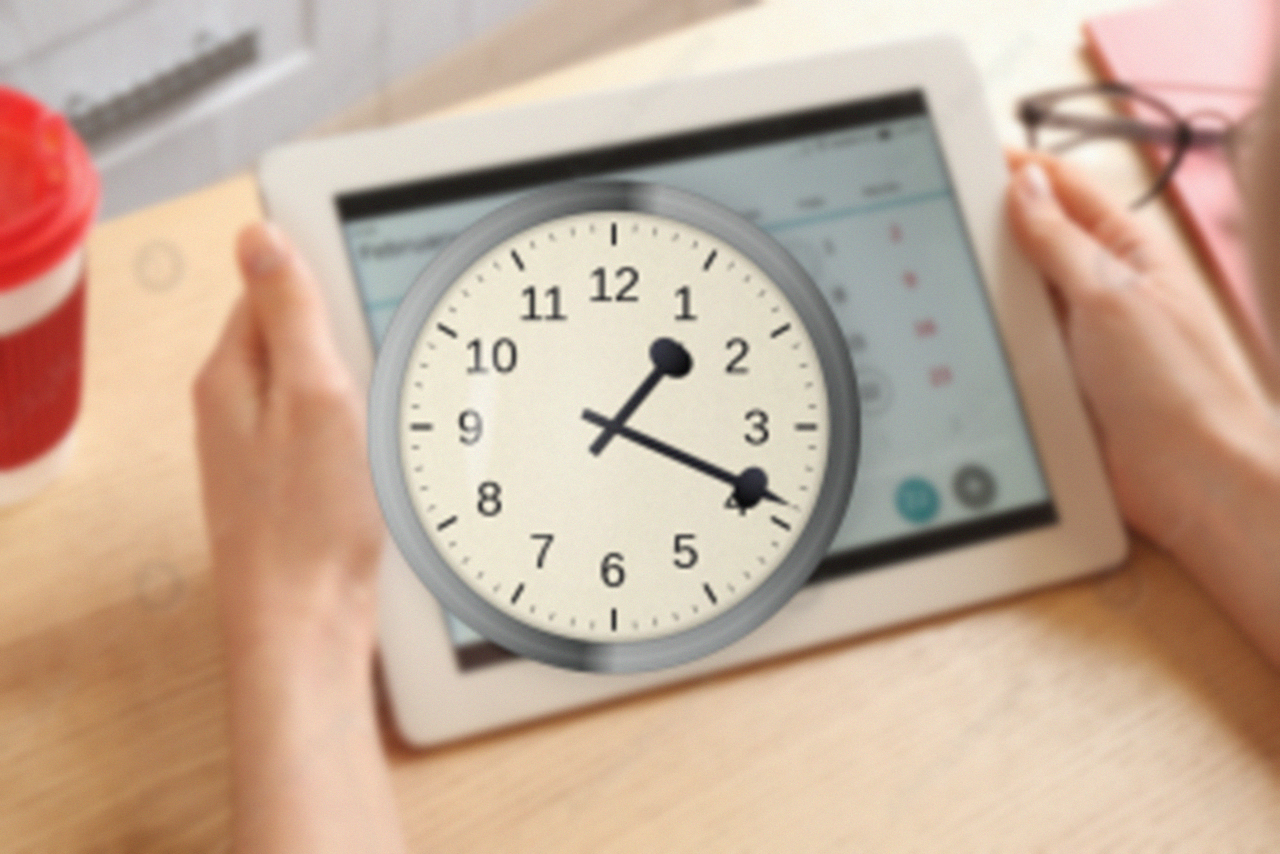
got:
1:19
